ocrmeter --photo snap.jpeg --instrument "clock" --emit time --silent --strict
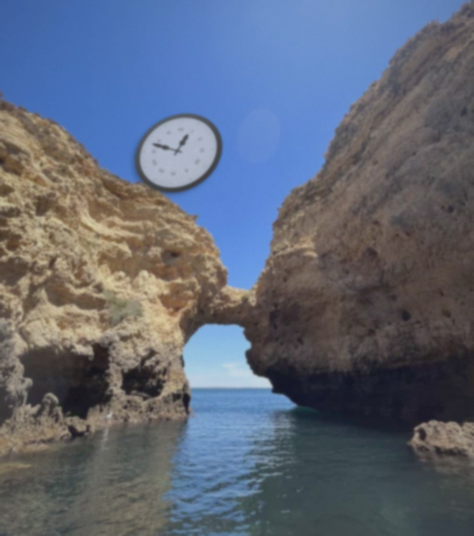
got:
12:48
